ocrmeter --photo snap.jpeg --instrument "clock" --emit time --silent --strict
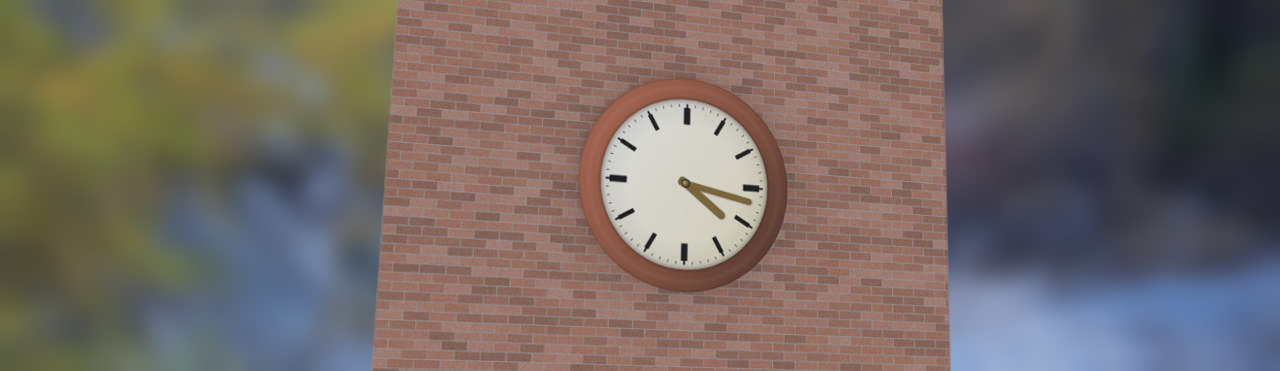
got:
4:17
